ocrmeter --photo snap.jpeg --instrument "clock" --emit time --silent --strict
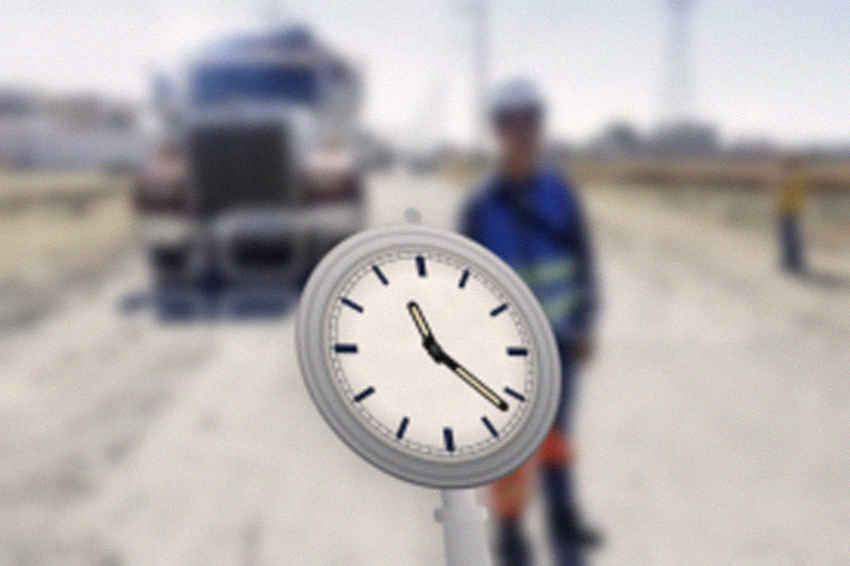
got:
11:22
